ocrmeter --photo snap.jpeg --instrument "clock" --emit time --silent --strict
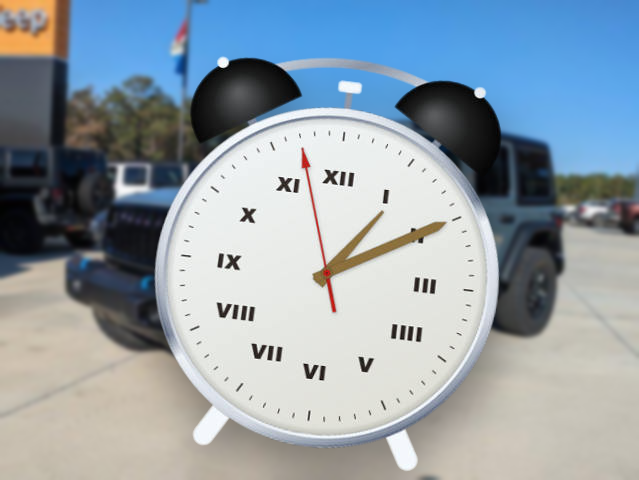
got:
1:09:57
